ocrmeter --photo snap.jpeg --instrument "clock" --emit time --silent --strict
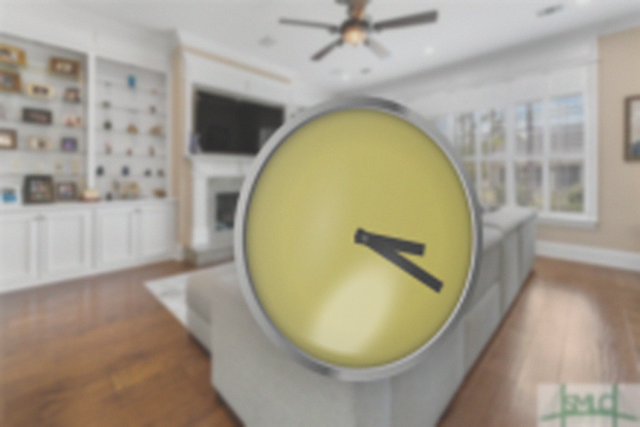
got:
3:20
